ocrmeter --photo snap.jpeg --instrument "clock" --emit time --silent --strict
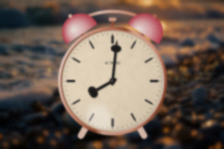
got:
8:01
